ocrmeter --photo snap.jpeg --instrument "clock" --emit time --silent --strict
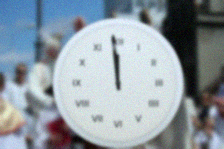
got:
11:59
